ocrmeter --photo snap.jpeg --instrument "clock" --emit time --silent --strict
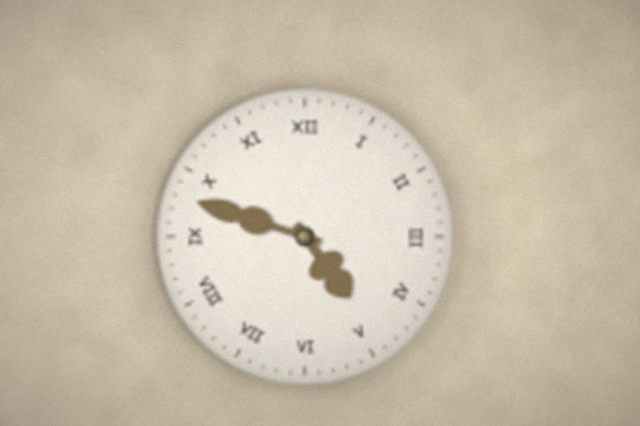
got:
4:48
